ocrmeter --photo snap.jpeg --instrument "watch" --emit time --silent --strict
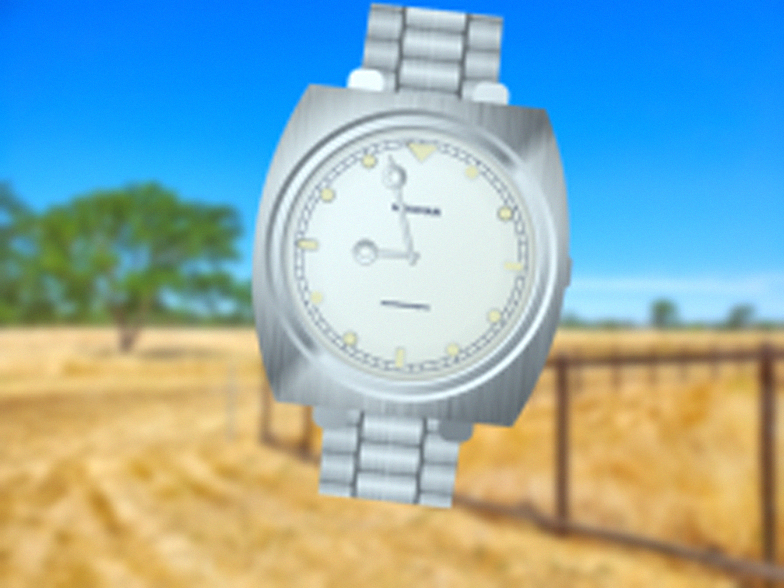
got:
8:57
